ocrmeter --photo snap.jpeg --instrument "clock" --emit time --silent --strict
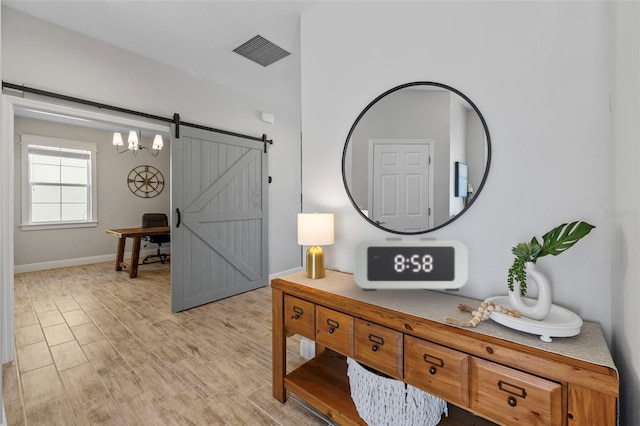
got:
8:58
